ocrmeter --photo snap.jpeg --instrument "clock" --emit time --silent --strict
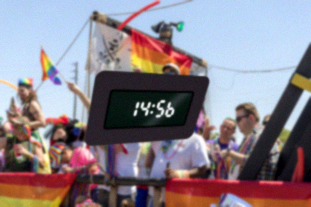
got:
14:56
